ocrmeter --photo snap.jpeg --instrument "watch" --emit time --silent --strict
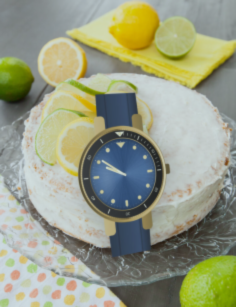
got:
9:51
